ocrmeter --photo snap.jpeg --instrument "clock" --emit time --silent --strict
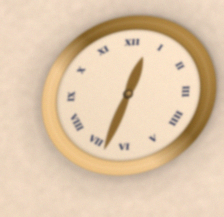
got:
12:33
